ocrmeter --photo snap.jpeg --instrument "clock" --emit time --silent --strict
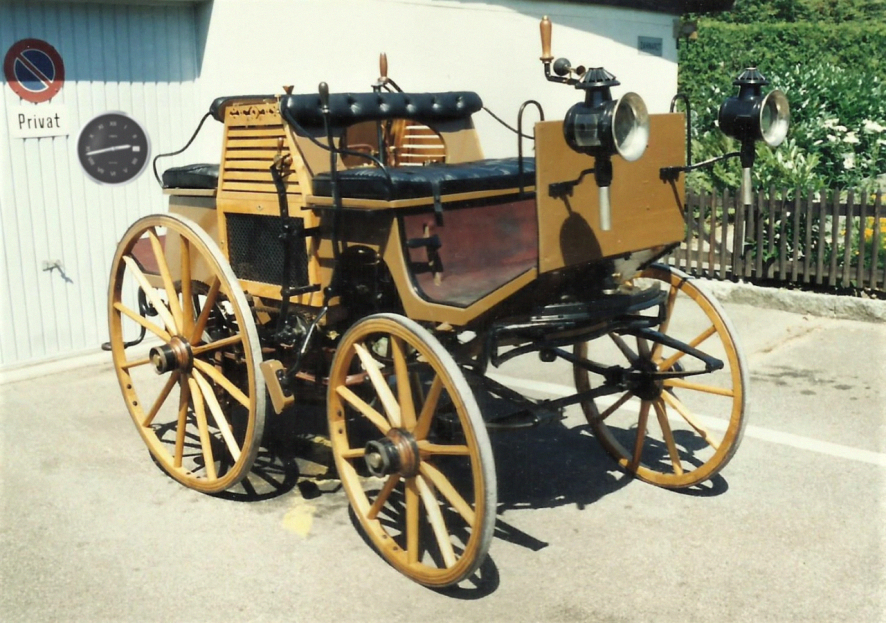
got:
2:43
